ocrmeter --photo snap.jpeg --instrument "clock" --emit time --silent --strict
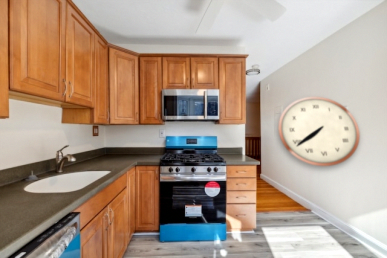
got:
7:39
